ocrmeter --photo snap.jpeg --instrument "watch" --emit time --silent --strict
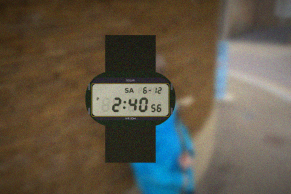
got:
2:40:56
